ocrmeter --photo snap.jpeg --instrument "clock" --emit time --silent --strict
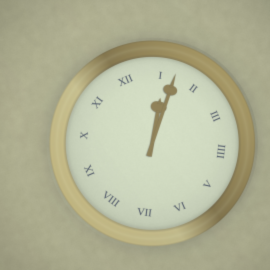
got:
1:07
